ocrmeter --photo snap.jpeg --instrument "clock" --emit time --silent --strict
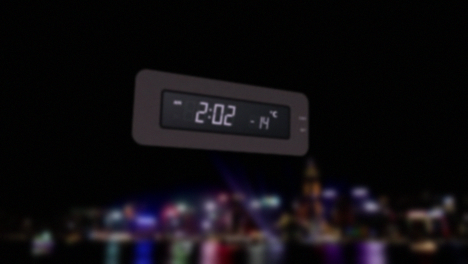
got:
2:02
